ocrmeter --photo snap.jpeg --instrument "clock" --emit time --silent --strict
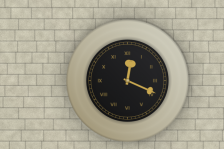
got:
12:19
